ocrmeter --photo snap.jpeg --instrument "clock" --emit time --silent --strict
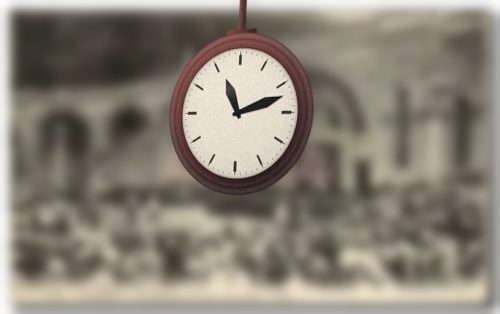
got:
11:12
